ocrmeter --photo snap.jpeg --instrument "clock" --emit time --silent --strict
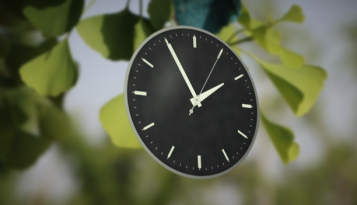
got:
1:55:05
